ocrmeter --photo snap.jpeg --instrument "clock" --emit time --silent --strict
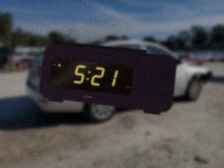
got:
5:21
